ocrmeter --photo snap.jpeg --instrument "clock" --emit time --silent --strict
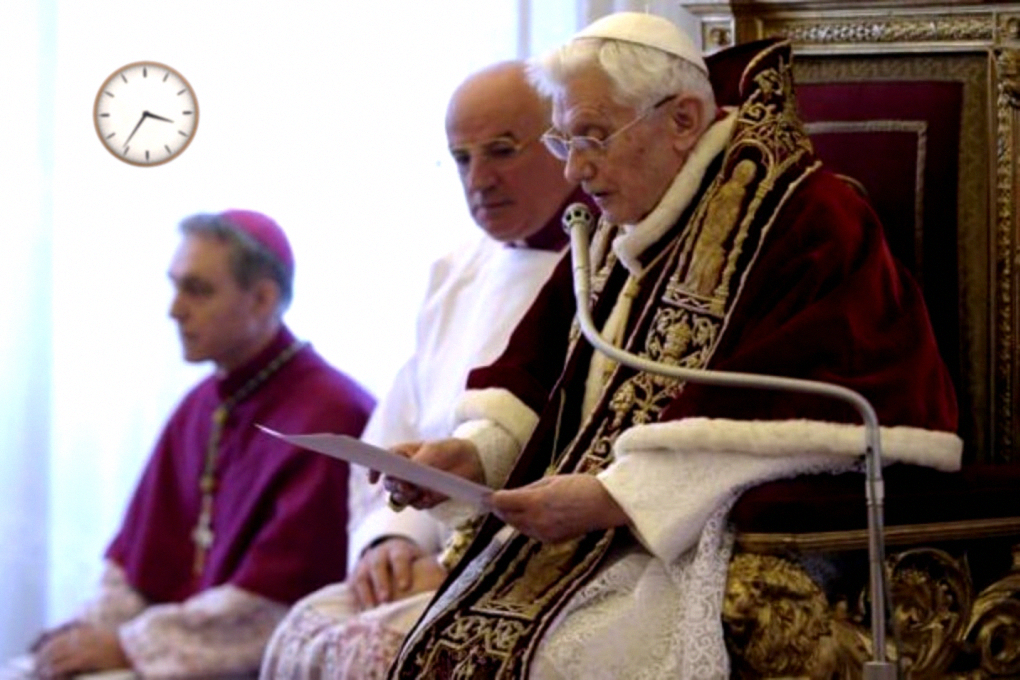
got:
3:36
